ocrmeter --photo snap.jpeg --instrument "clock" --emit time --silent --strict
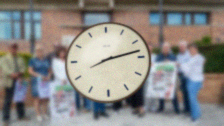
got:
8:13
